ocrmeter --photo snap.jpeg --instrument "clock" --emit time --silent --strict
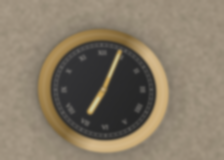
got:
7:04
